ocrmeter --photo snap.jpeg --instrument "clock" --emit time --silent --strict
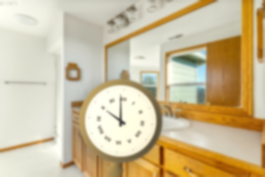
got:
9:59
